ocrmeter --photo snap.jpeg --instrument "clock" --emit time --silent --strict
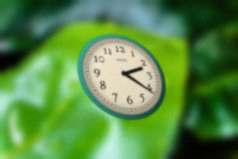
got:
2:21
